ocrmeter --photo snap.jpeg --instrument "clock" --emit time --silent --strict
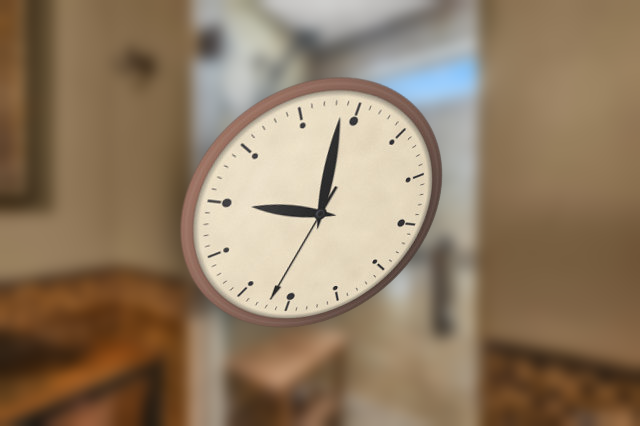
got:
8:58:32
